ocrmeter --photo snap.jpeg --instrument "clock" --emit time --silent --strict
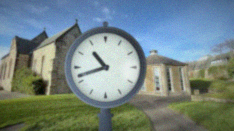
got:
10:42
